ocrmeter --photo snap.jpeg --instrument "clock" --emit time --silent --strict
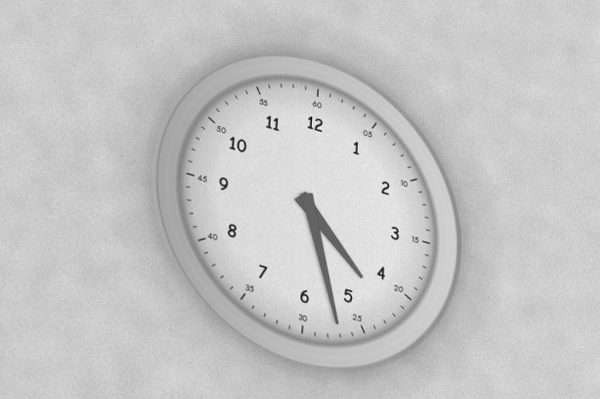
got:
4:27
